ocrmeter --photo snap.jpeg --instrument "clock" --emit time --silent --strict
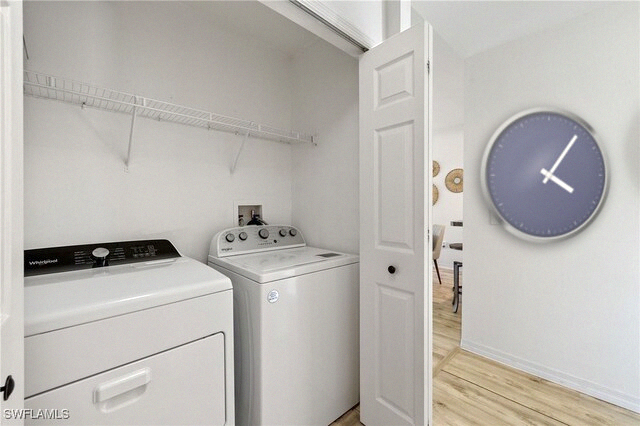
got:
4:06
